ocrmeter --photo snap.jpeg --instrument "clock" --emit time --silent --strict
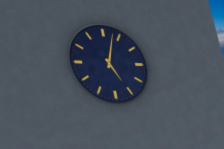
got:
5:03
